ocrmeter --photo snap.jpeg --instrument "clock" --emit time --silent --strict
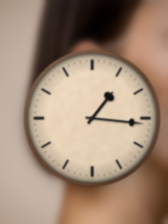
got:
1:16
